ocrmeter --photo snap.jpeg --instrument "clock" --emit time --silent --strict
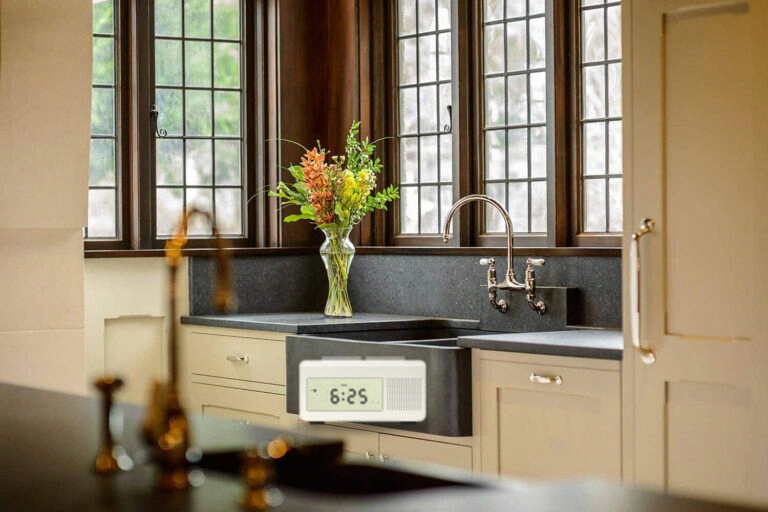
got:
6:25
